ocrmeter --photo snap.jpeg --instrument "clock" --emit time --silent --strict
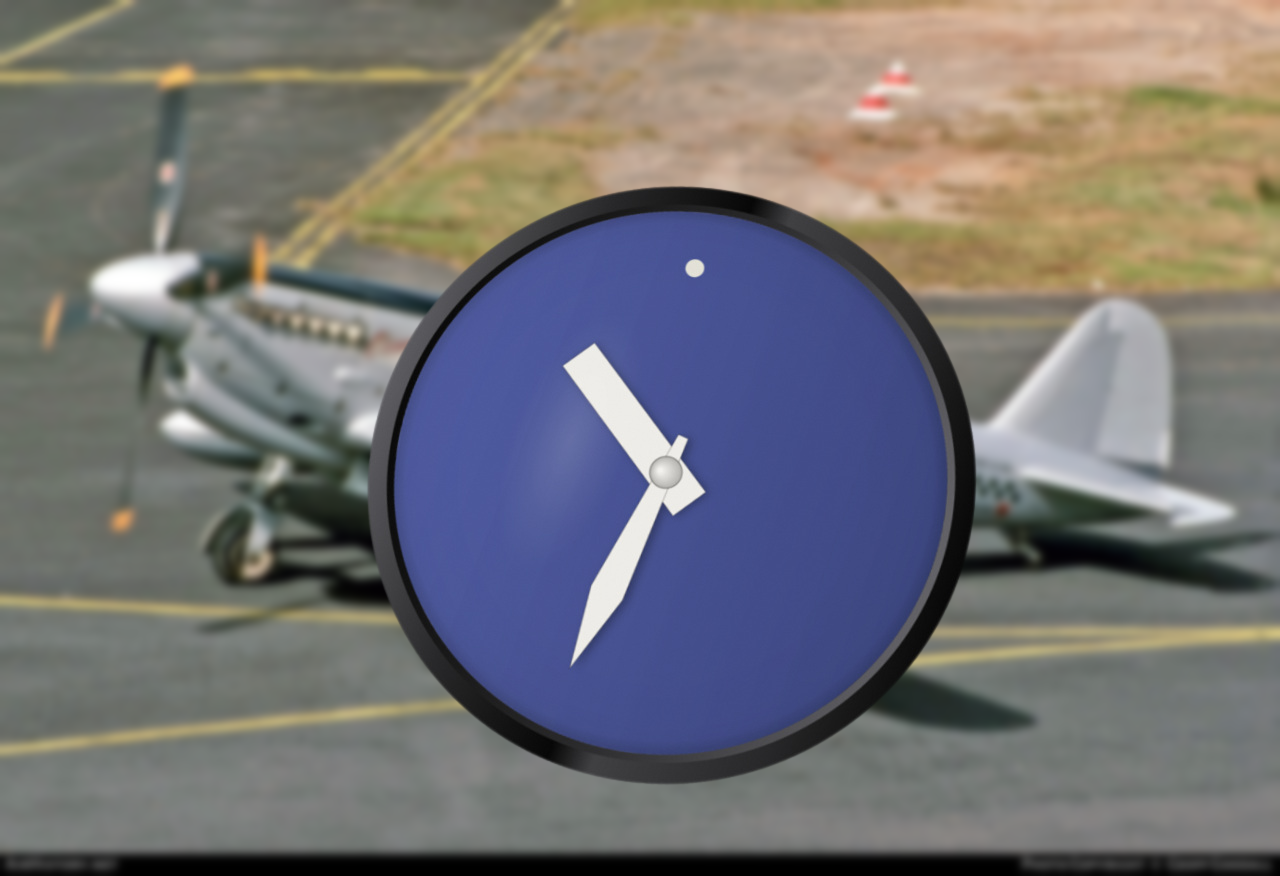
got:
10:33
